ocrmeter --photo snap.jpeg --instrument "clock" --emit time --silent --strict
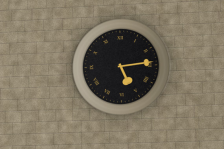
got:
5:14
